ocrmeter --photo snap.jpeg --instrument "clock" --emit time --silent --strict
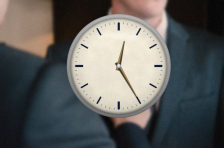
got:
12:25
